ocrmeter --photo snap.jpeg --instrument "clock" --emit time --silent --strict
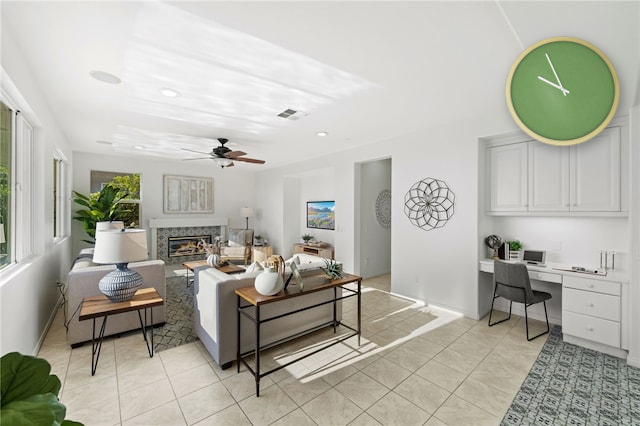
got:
9:56
